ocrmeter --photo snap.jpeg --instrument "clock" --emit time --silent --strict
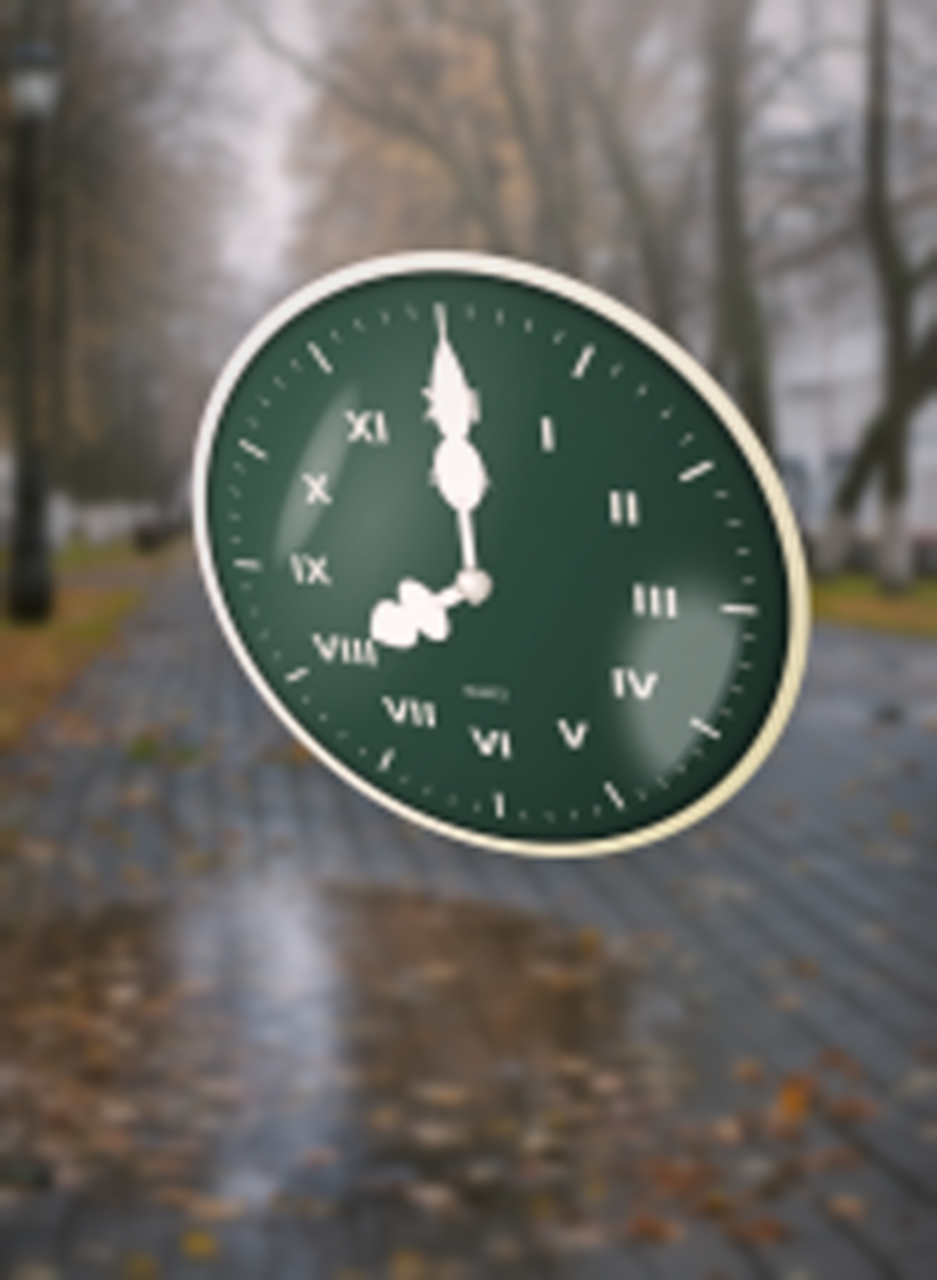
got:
8:00
